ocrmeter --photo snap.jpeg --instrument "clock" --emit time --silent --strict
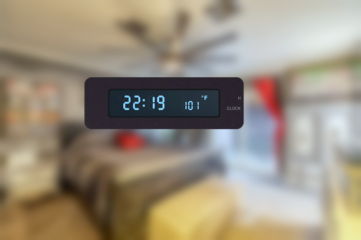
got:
22:19
